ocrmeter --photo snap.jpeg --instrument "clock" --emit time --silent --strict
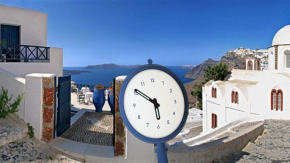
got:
5:51
